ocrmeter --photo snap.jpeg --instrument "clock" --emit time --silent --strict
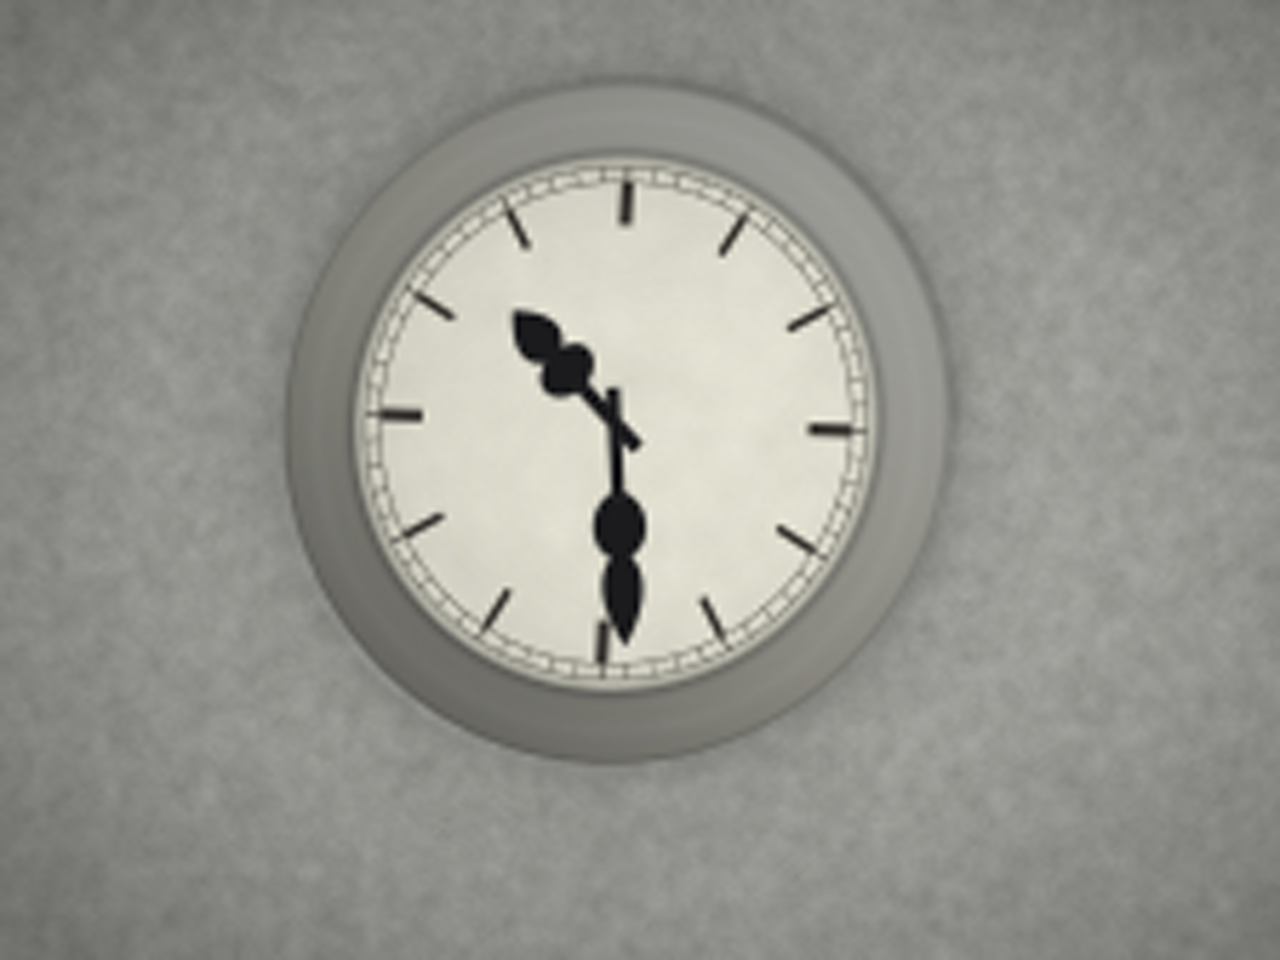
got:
10:29
